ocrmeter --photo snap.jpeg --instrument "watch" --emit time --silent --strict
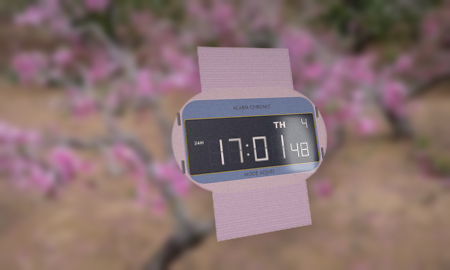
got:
17:01:48
